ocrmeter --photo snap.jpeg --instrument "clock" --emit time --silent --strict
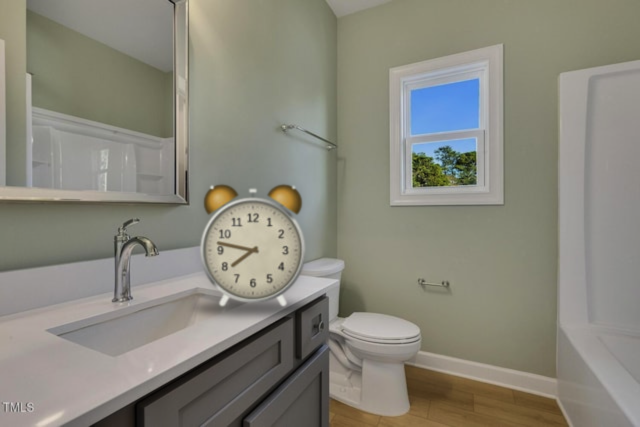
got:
7:47
